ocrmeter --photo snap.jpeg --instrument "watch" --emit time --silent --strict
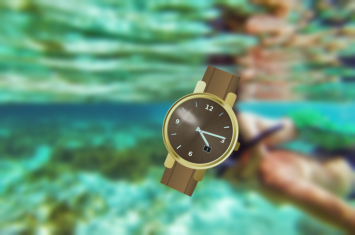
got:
4:14
